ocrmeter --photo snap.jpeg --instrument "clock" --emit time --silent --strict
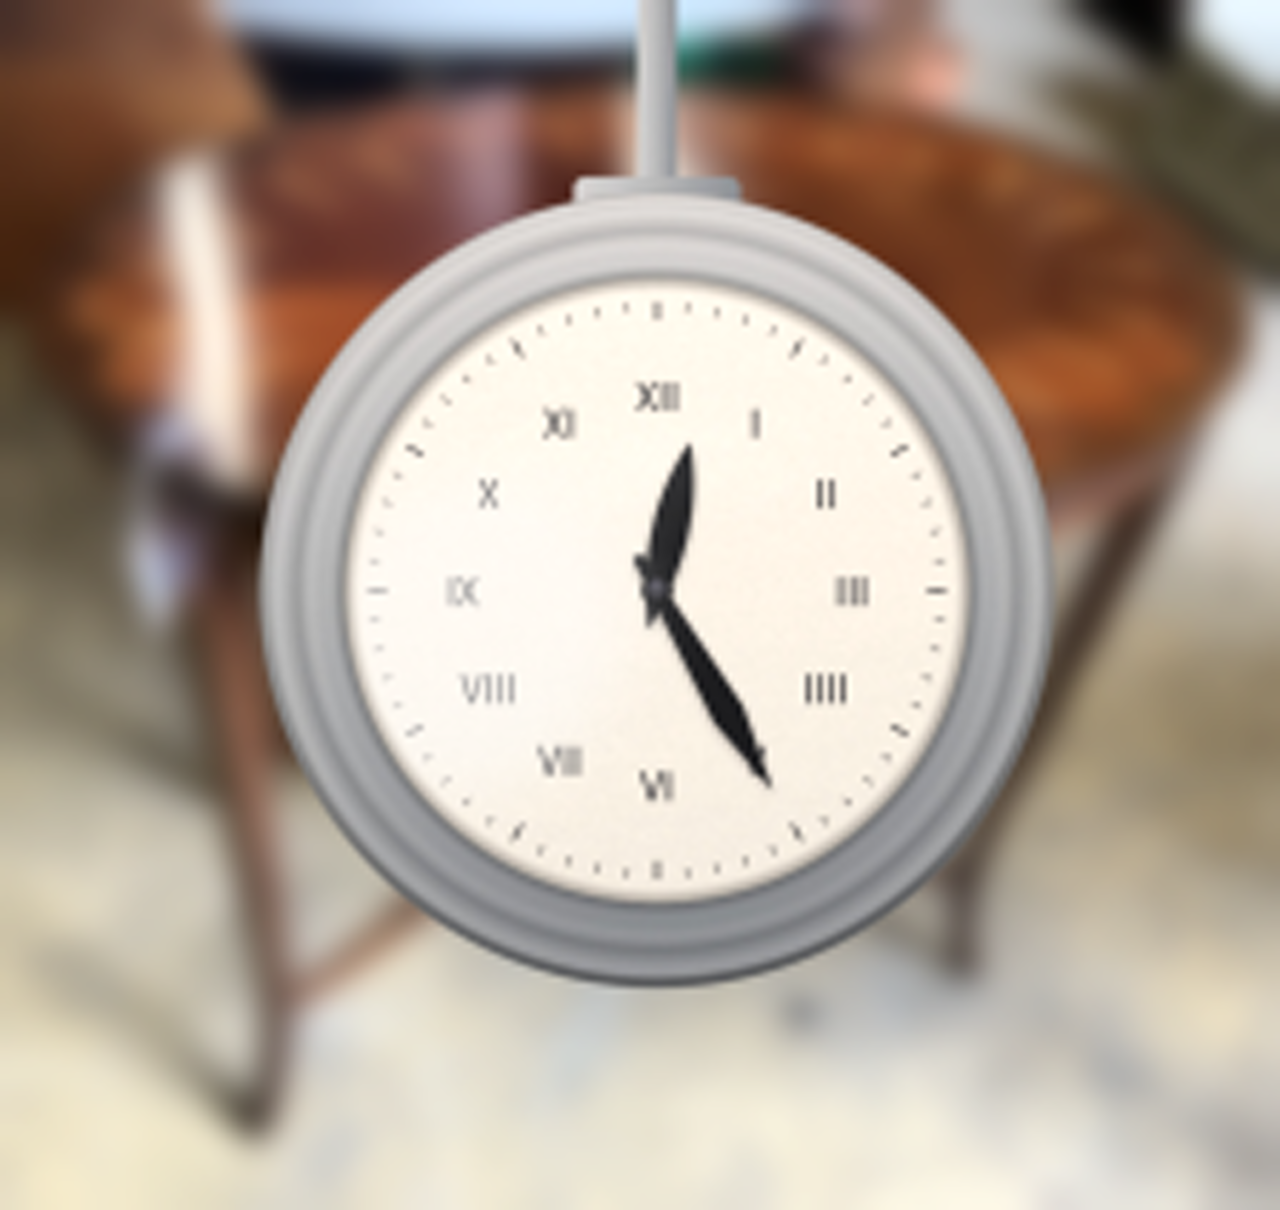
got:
12:25
